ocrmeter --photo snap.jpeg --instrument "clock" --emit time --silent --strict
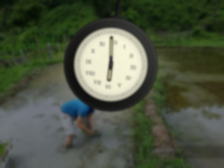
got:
5:59
